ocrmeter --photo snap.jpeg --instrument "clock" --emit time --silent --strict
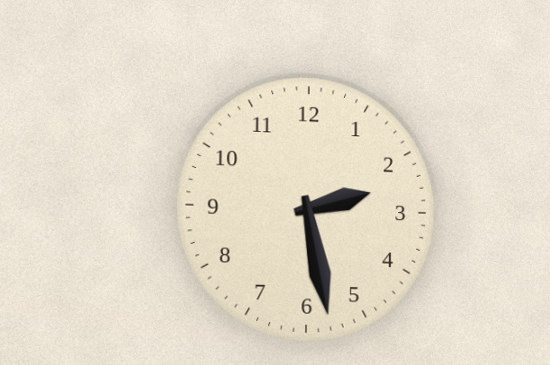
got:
2:28
